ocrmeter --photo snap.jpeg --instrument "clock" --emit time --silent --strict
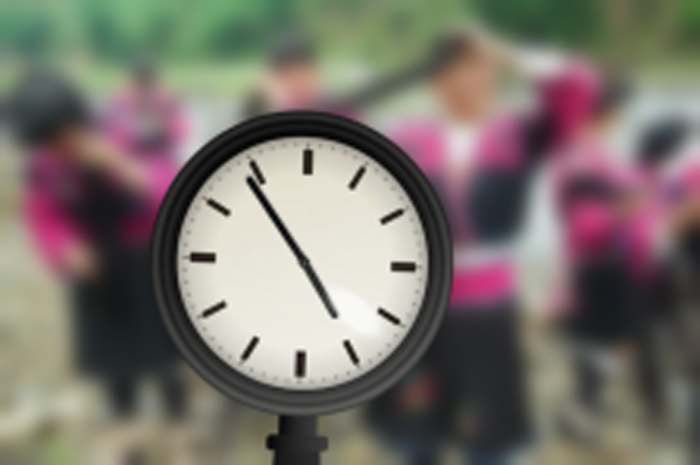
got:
4:54
